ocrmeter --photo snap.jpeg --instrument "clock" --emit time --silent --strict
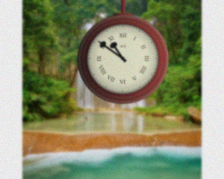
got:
10:51
